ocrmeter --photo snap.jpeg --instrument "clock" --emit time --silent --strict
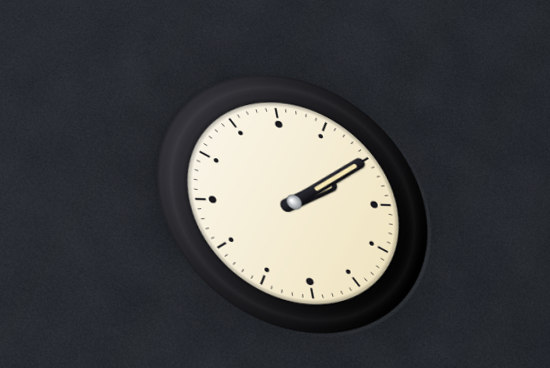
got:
2:10
